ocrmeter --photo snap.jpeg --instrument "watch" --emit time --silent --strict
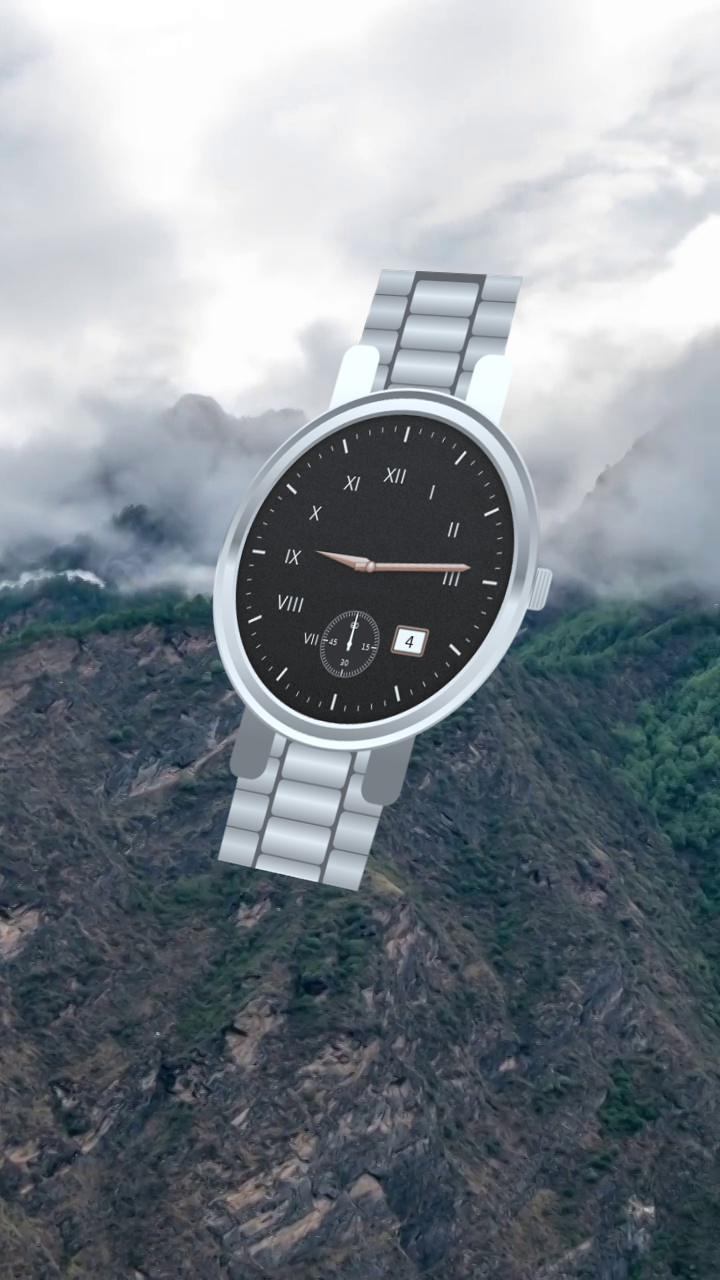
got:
9:14
